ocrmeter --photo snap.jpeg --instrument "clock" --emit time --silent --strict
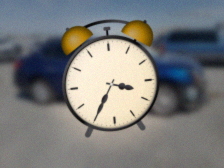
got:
3:35
